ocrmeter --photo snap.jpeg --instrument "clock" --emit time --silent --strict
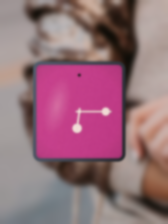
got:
6:15
